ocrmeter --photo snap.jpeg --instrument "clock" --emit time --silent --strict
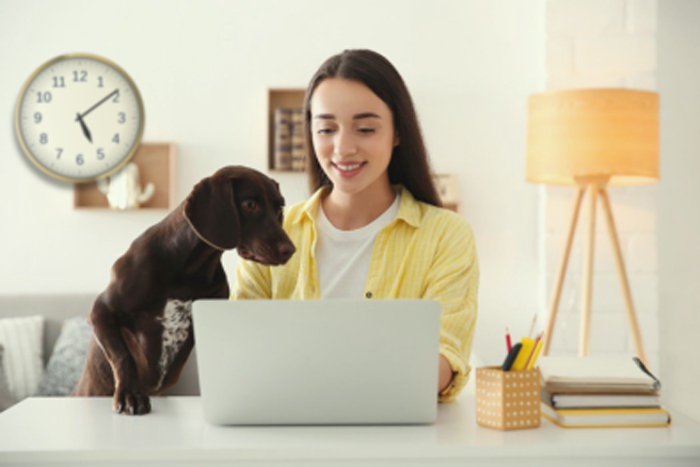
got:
5:09
